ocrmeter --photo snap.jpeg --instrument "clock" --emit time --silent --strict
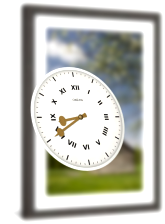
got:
8:40
